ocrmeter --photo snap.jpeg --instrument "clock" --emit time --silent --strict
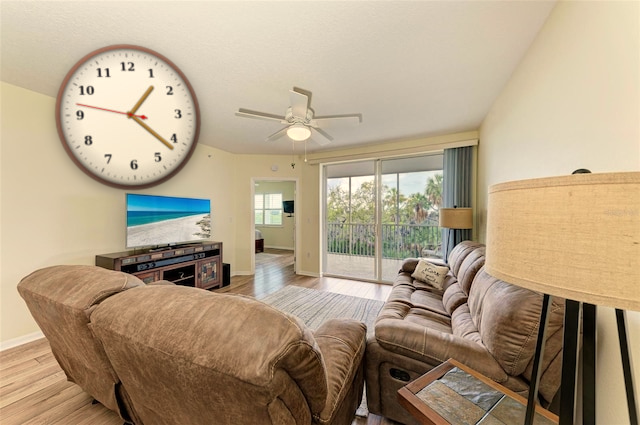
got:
1:21:47
